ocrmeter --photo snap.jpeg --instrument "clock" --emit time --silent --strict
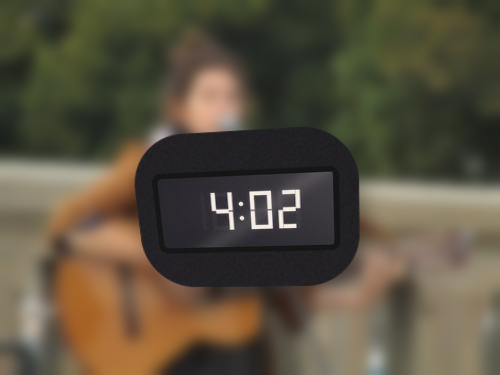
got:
4:02
